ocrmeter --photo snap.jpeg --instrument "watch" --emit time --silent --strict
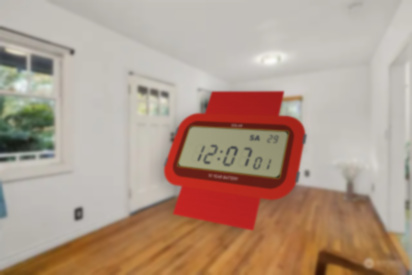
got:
12:07:01
